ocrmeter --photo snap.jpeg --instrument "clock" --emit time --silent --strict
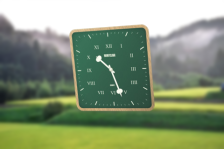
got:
10:27
